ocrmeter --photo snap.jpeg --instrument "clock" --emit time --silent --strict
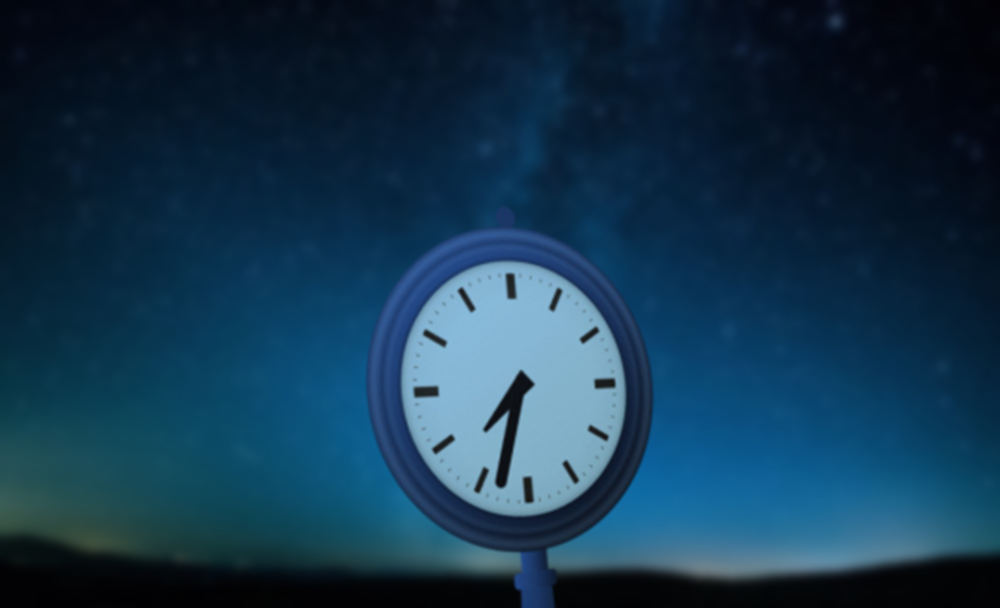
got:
7:33
